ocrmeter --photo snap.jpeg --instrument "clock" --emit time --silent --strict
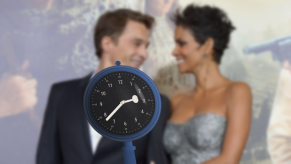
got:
2:38
